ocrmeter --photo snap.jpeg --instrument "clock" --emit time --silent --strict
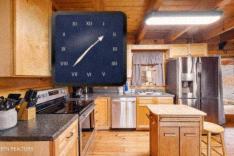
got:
1:37
